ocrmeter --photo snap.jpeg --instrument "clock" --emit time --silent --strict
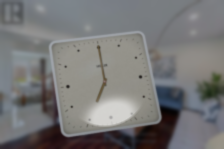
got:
7:00
